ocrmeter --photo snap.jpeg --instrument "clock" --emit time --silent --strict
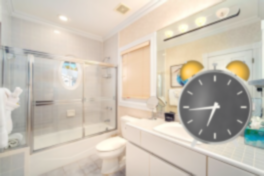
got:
6:44
